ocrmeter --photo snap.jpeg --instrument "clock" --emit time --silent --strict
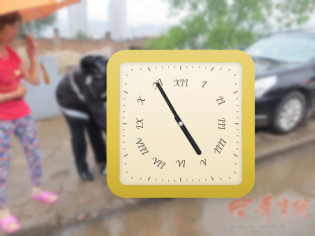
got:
4:55
